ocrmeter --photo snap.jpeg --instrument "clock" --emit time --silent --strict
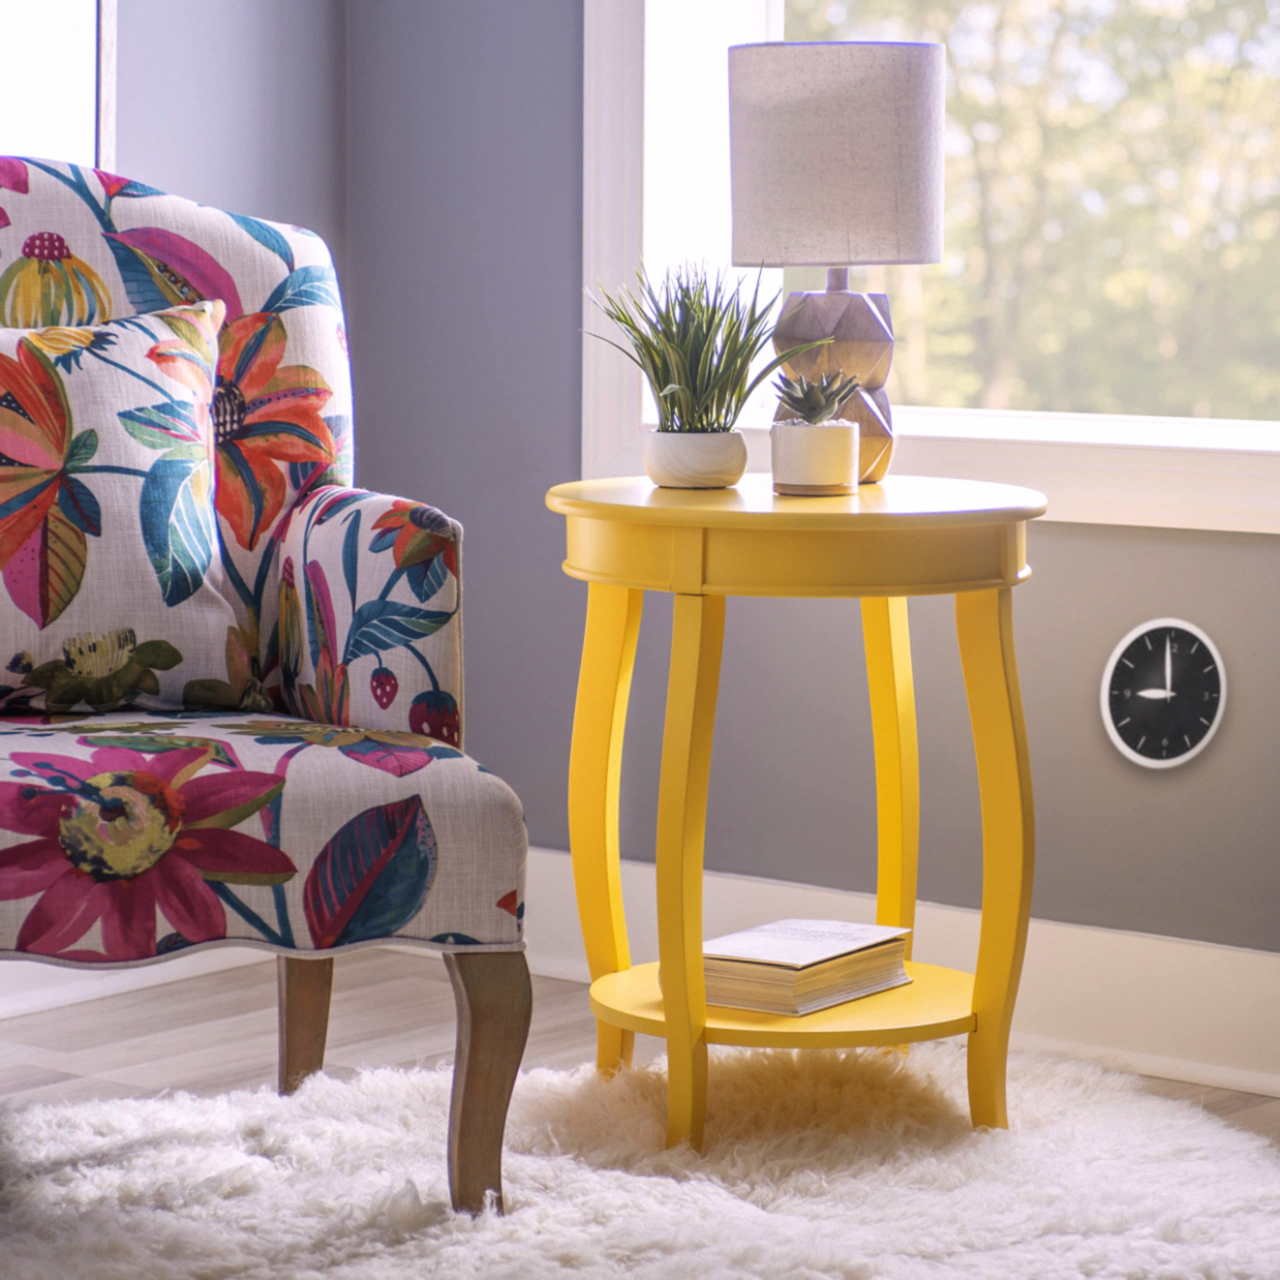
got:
8:59
